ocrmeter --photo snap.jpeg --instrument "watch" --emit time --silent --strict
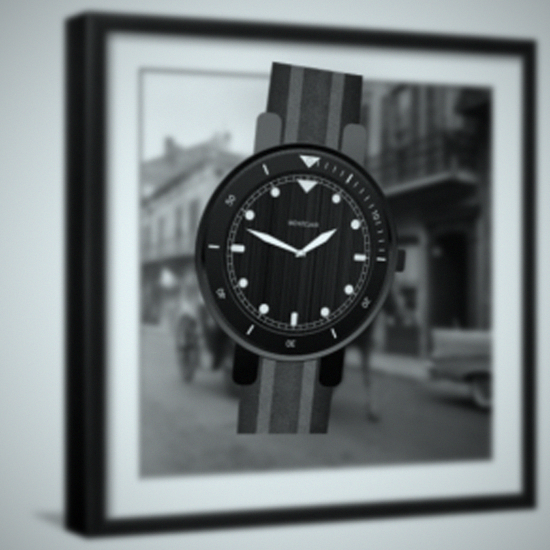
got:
1:48
